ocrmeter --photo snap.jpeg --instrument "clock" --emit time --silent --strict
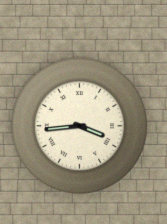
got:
3:44
